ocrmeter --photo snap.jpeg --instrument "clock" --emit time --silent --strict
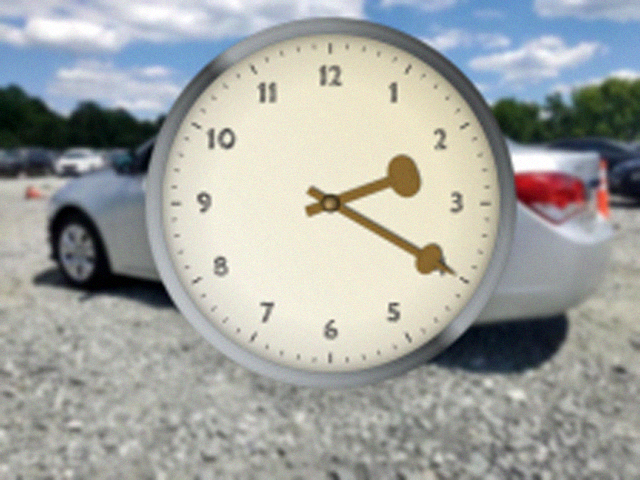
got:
2:20
